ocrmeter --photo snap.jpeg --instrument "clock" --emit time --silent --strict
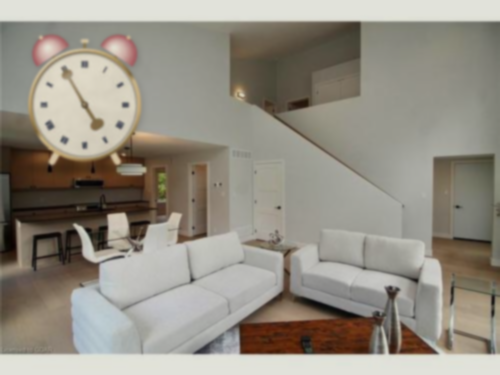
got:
4:55
